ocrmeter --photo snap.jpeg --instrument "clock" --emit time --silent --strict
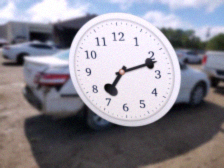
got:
7:12
